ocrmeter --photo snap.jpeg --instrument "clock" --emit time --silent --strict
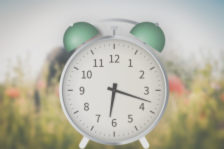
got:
6:18
